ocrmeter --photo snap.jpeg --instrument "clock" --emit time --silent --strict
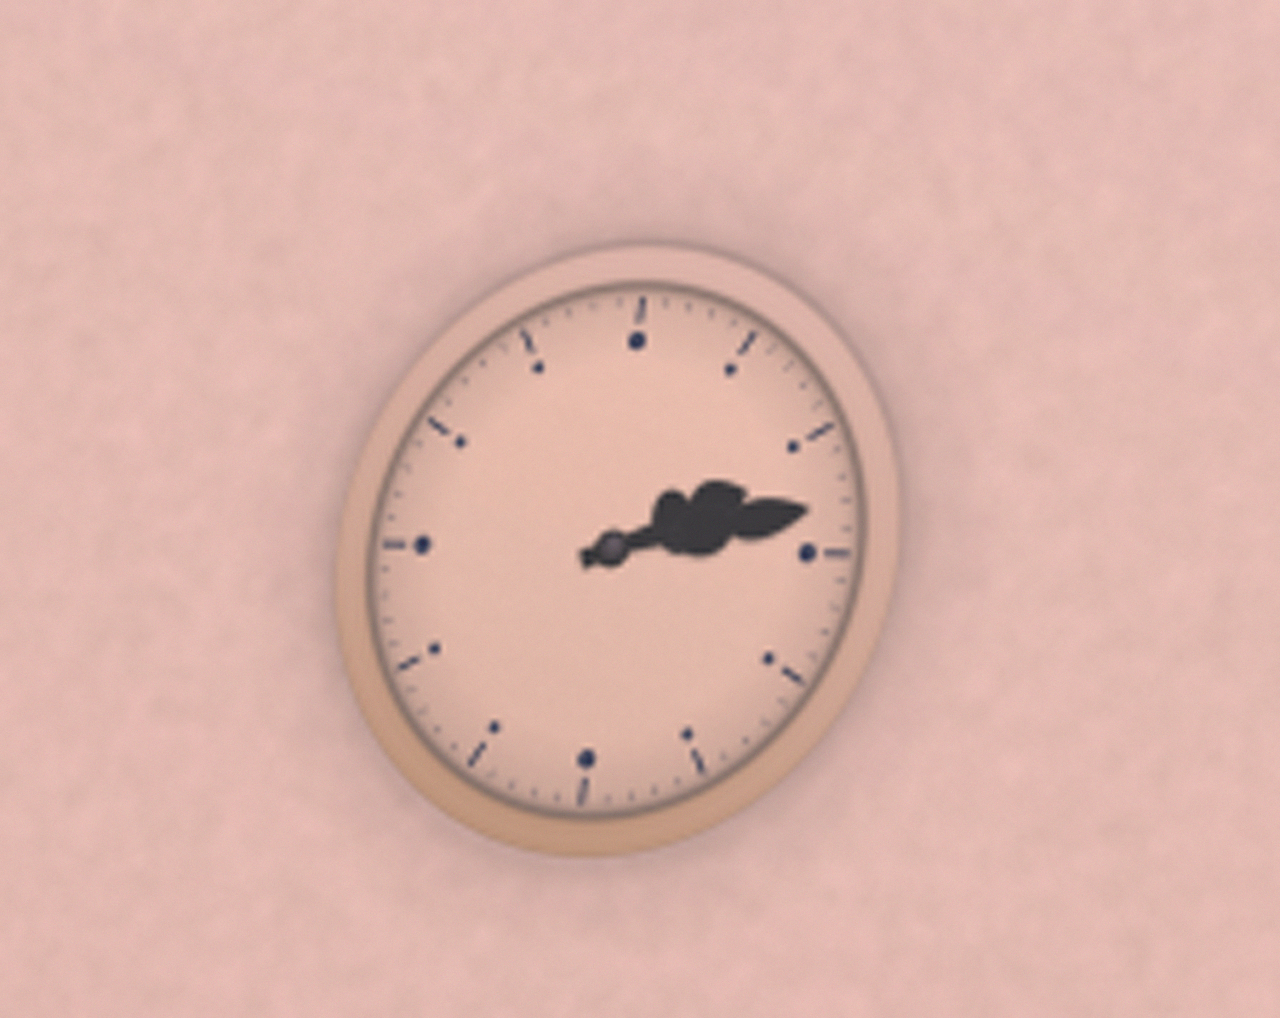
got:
2:13
